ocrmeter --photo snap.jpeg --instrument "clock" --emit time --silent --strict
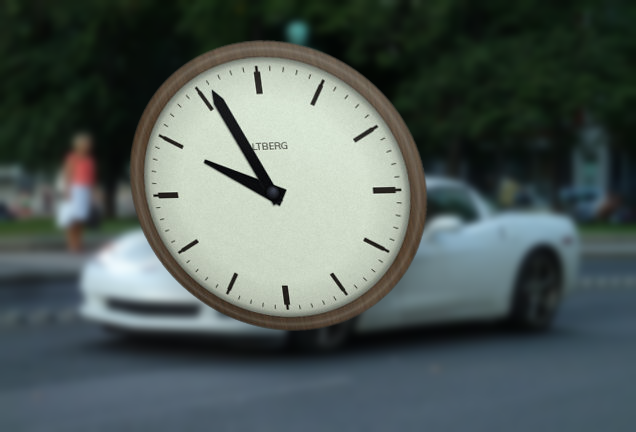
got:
9:56
